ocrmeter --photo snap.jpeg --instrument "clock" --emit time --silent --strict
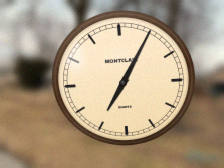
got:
7:05
